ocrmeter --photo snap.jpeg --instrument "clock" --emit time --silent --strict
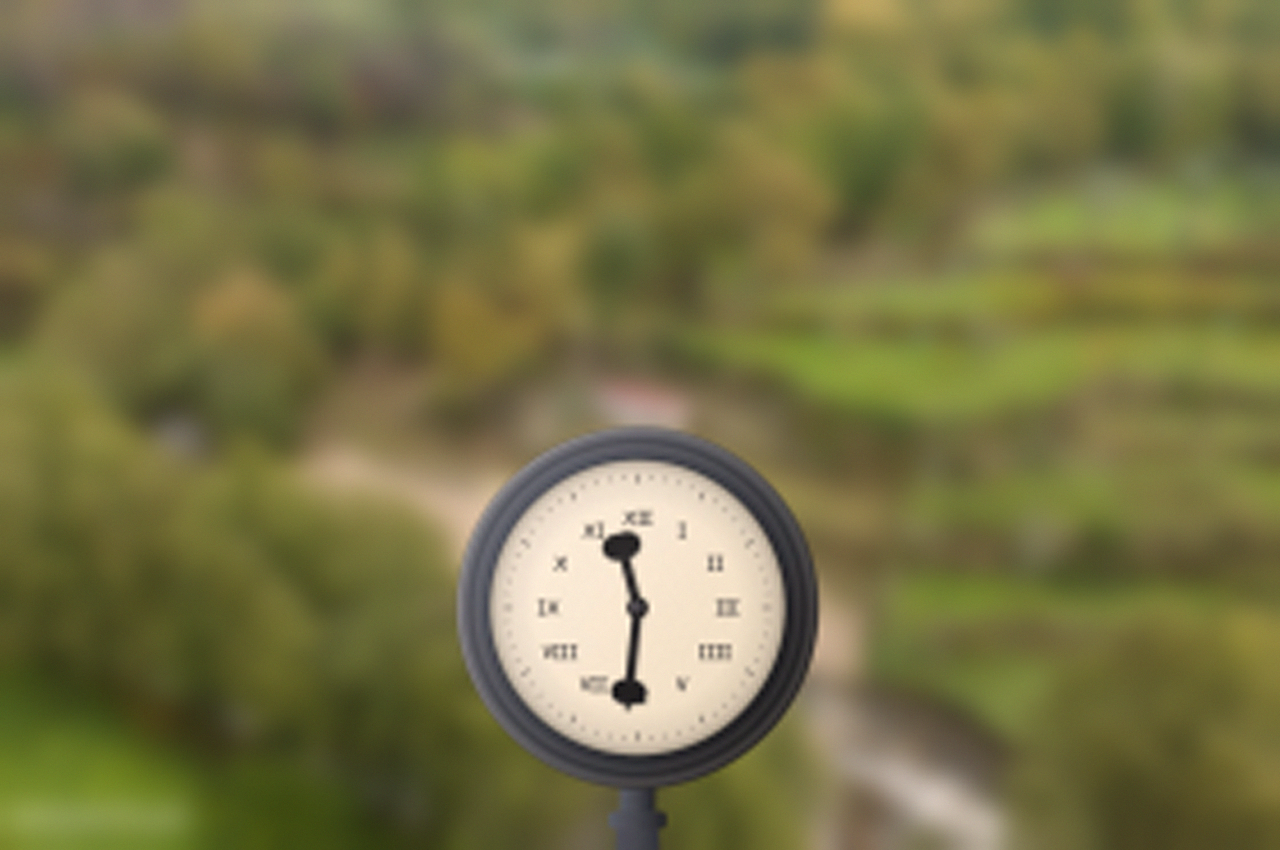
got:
11:31
